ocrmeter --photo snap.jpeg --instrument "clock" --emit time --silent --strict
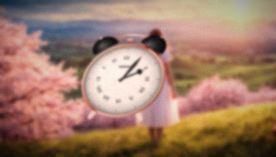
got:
2:05
